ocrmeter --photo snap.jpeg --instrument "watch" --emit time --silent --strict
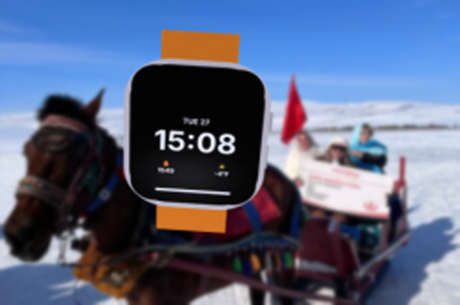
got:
15:08
